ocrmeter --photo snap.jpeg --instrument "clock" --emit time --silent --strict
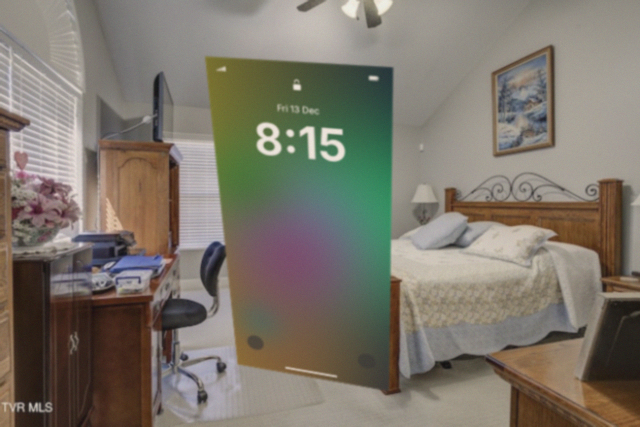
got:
8:15
